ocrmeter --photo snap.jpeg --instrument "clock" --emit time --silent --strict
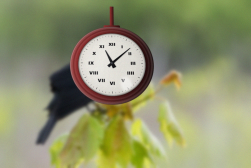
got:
11:08
